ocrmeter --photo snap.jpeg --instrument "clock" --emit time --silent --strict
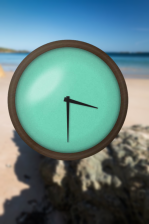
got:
3:30
